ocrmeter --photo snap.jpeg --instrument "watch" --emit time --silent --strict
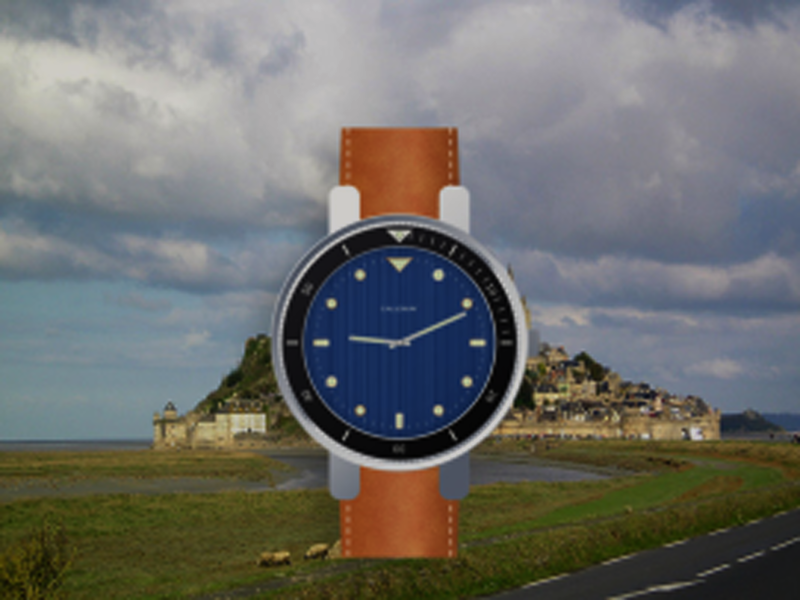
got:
9:11
